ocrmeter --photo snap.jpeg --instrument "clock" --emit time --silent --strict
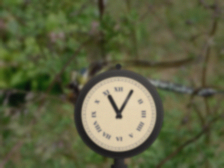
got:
11:05
